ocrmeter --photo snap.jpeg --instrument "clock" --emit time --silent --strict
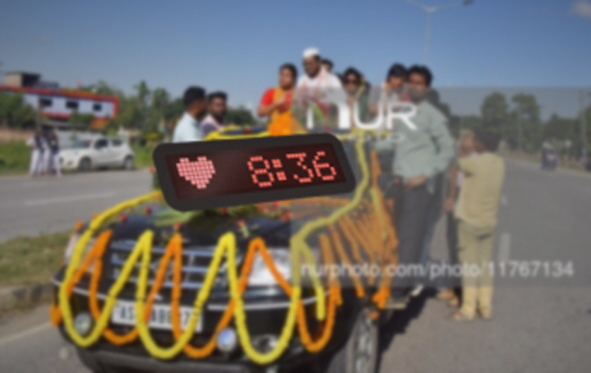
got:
8:36
